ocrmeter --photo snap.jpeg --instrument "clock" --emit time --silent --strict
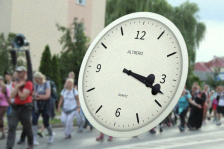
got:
3:18
